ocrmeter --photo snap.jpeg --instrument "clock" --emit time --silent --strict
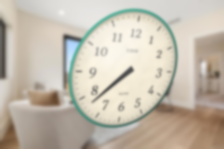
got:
7:38
